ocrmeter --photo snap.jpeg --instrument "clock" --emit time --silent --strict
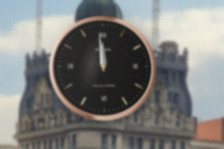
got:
11:59
